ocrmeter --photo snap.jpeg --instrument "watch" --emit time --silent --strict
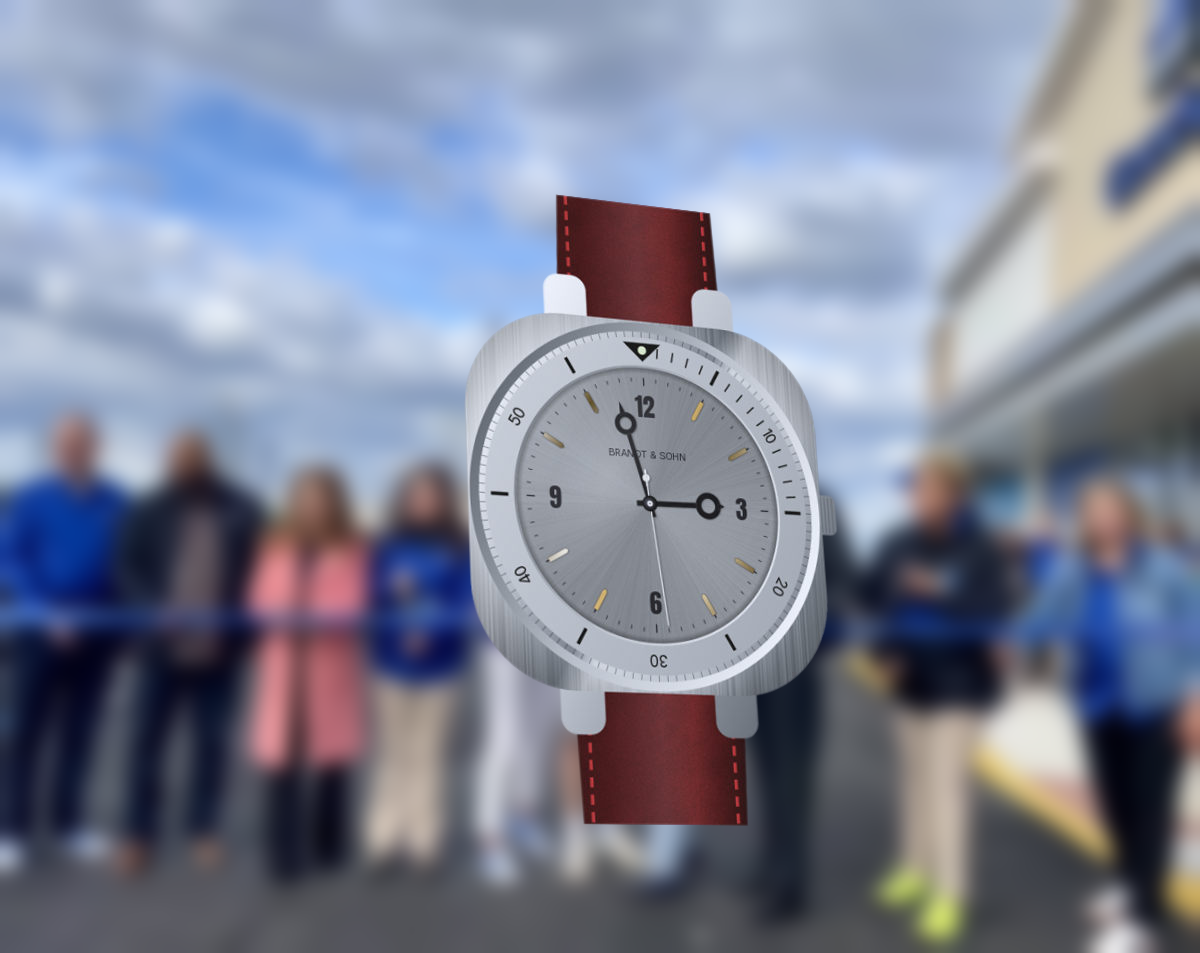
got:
2:57:29
